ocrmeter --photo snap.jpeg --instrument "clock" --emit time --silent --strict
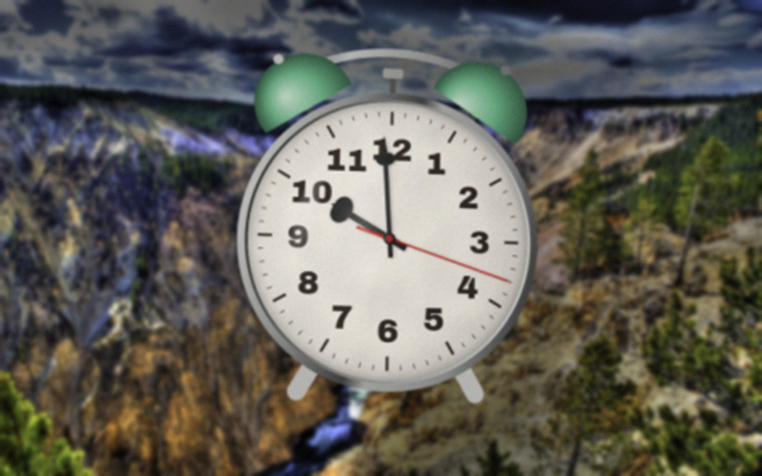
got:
9:59:18
